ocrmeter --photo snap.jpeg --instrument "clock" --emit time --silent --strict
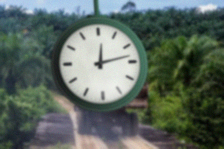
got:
12:13
